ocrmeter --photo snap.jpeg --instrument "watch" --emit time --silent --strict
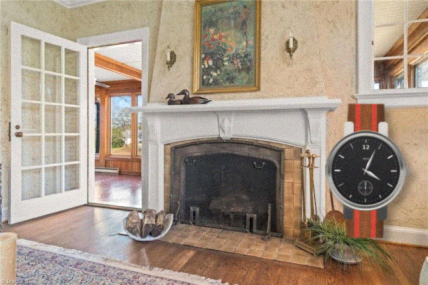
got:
4:04
